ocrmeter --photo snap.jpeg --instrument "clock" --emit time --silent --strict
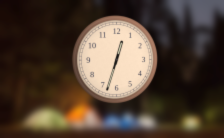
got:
12:33
